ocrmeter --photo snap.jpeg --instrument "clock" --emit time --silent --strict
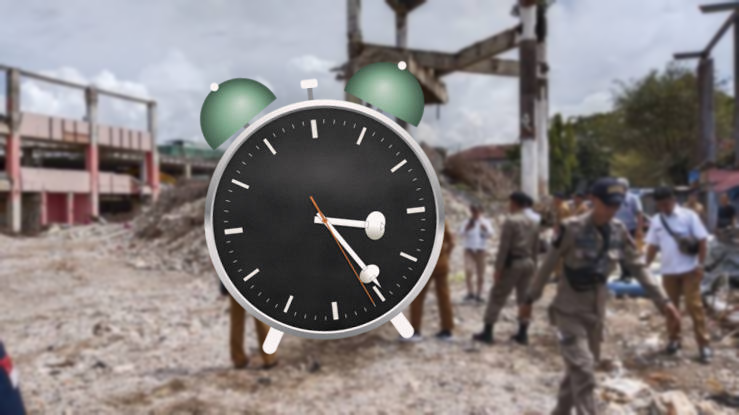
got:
3:24:26
